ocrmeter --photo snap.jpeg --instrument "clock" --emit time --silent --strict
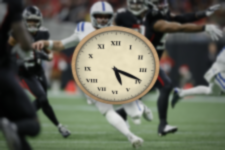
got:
5:19
